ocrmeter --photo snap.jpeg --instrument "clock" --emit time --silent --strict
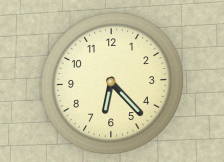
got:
6:23
